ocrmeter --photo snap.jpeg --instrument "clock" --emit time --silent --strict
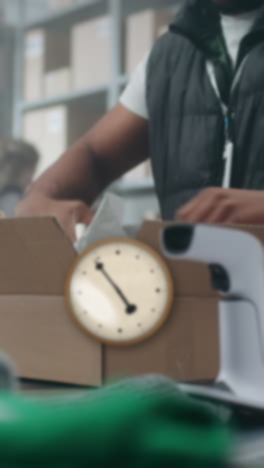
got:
4:54
